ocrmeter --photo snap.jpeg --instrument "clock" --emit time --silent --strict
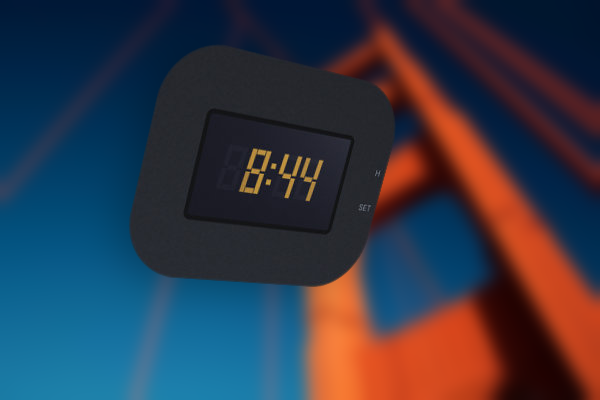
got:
8:44
